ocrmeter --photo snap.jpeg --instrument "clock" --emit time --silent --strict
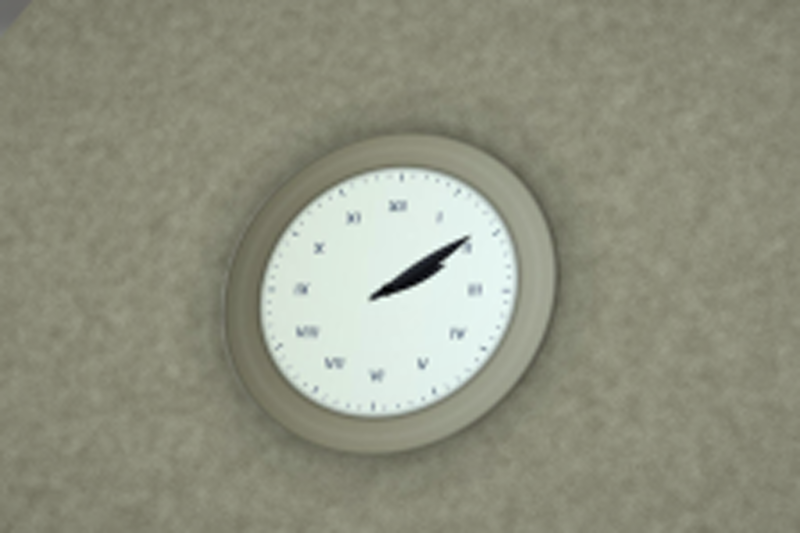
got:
2:09
